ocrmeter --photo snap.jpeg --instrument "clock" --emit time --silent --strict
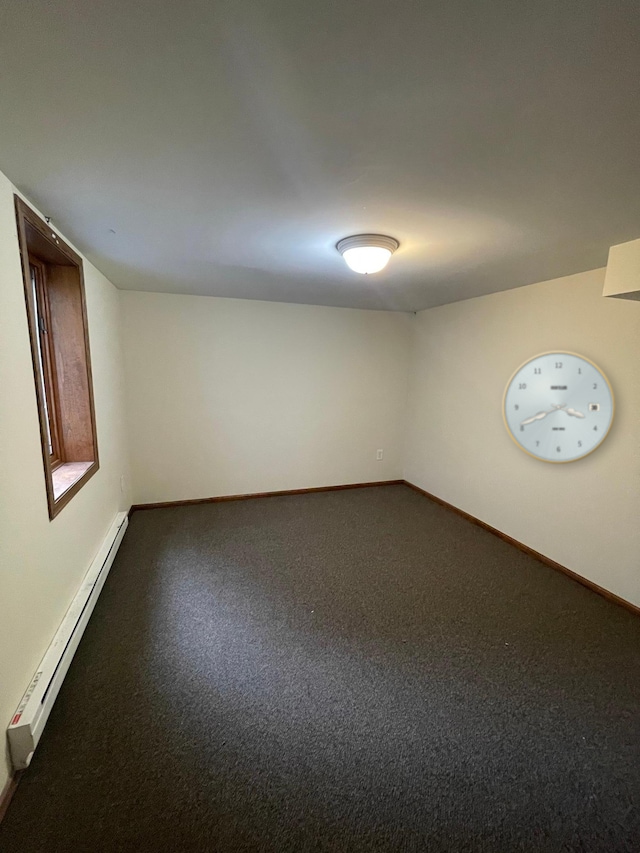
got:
3:41
